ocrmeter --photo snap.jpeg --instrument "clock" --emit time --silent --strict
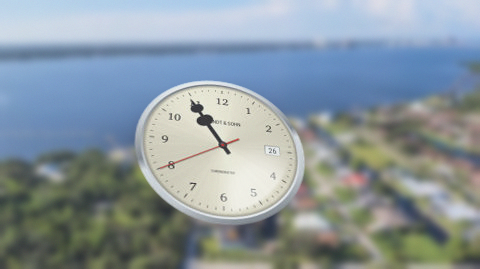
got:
10:54:40
